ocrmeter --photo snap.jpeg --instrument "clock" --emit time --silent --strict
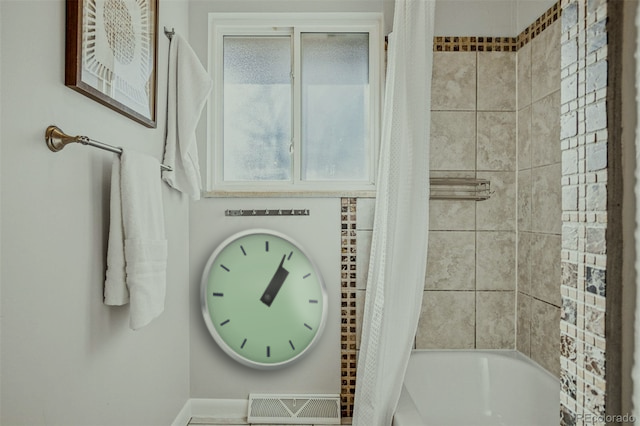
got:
1:04
